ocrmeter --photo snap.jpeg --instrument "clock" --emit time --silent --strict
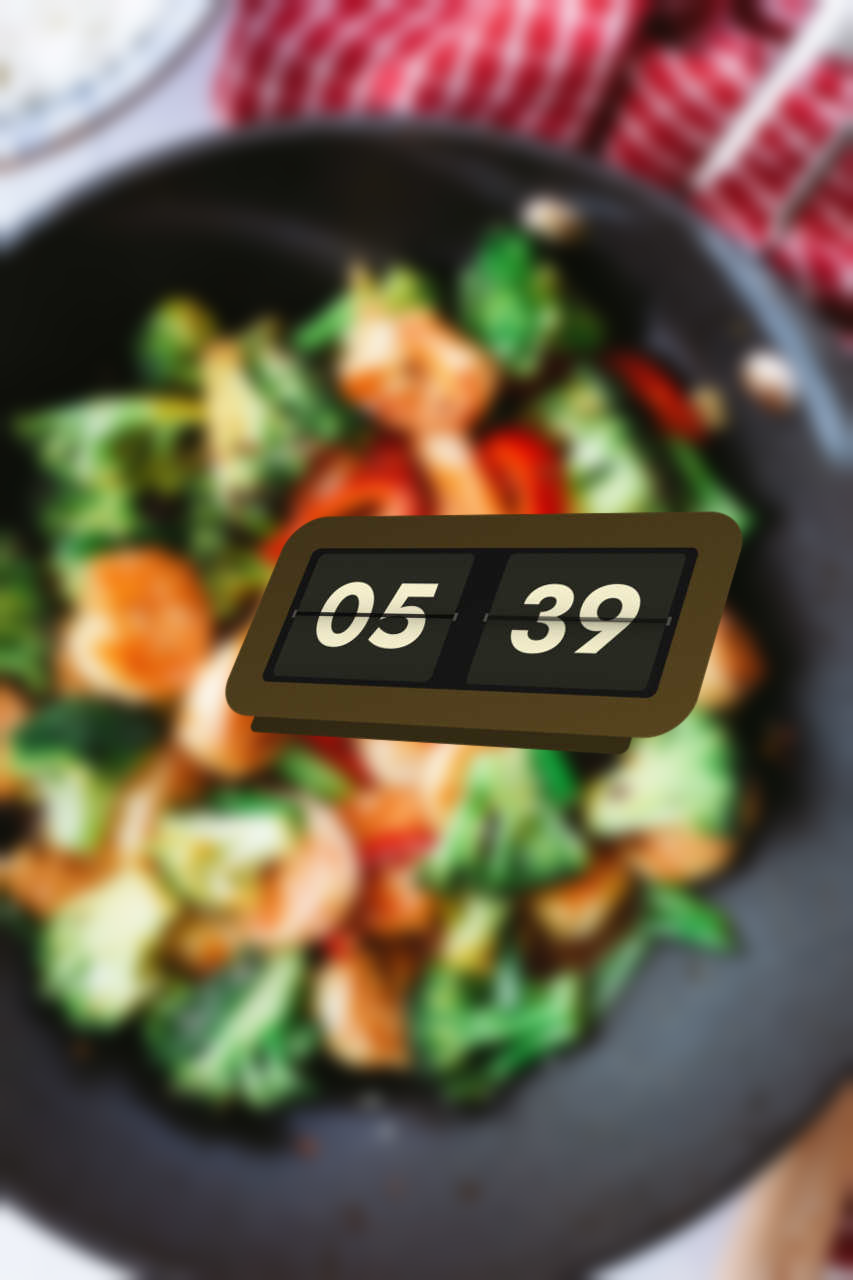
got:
5:39
